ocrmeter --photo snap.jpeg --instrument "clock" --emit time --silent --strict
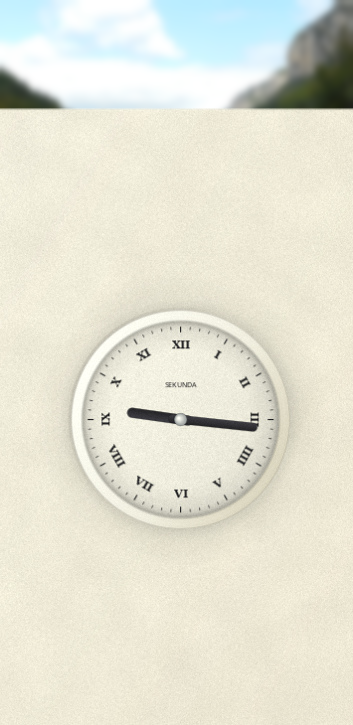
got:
9:16
